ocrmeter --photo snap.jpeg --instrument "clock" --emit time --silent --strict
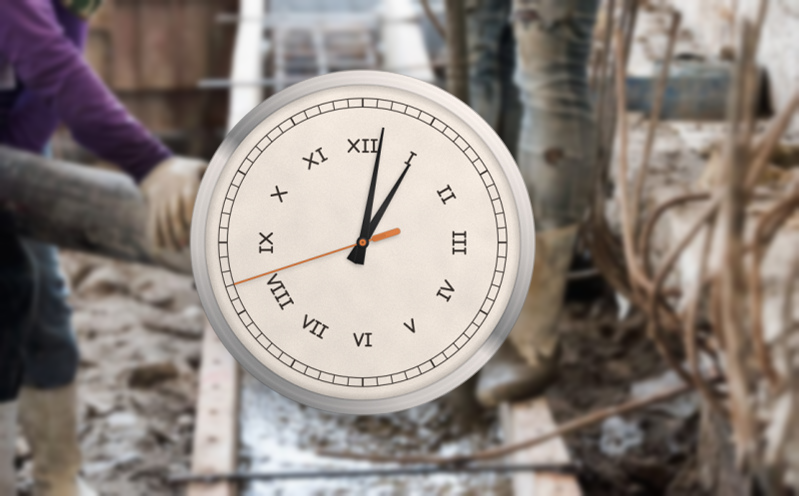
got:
1:01:42
